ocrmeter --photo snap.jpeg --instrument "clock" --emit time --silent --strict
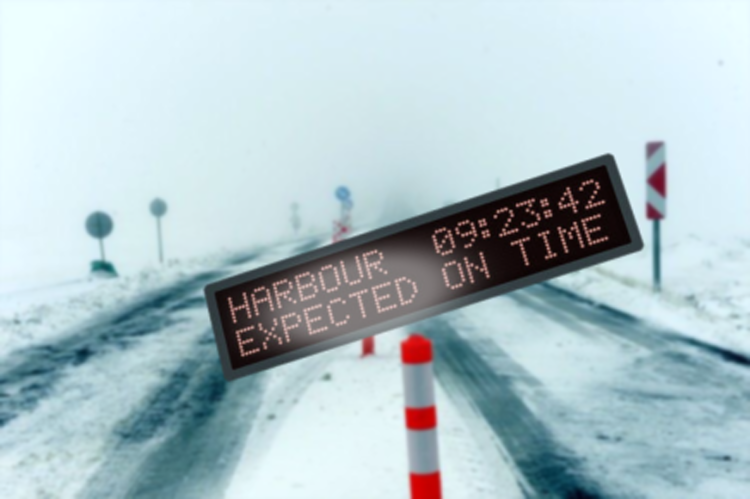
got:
9:23:42
